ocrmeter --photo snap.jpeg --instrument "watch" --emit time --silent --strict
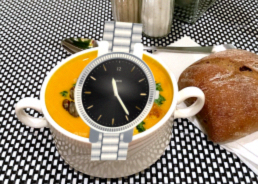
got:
11:24
